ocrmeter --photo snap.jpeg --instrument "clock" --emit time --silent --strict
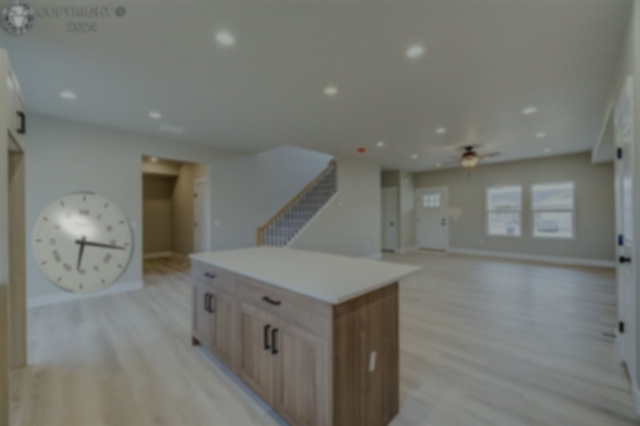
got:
6:16
